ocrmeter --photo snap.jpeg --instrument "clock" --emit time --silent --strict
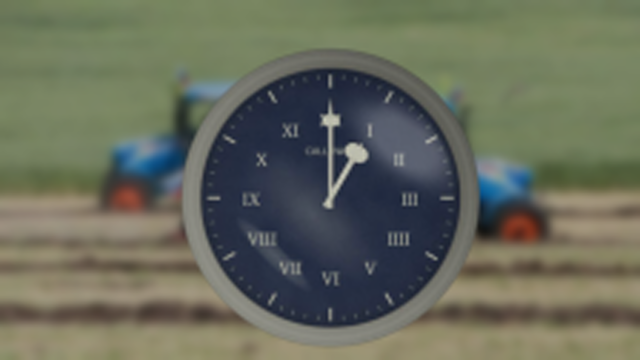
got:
1:00
